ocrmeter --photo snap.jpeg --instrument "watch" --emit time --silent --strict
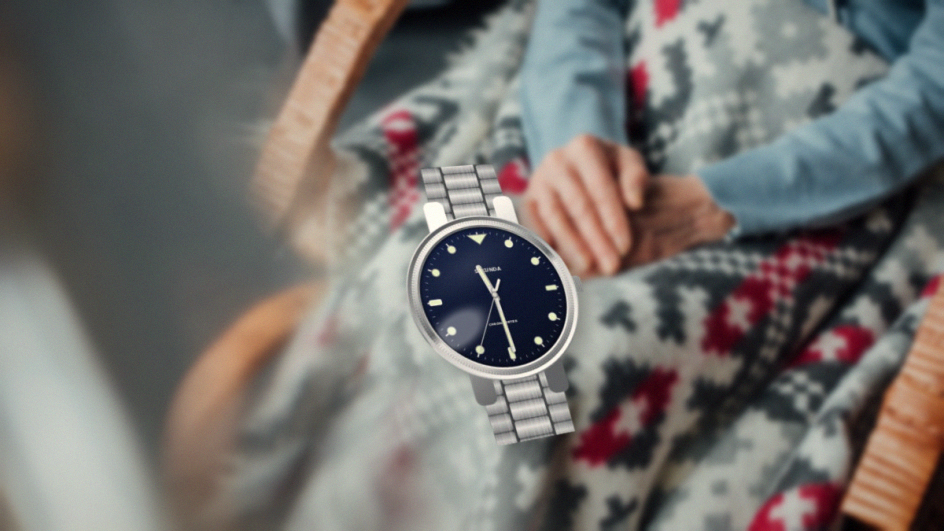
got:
11:29:35
